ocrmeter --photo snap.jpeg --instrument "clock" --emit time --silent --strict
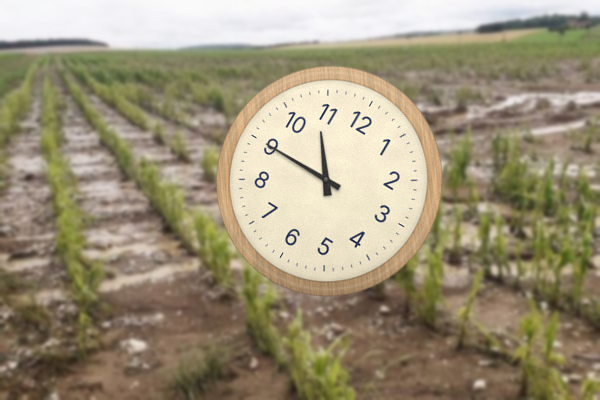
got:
10:45
